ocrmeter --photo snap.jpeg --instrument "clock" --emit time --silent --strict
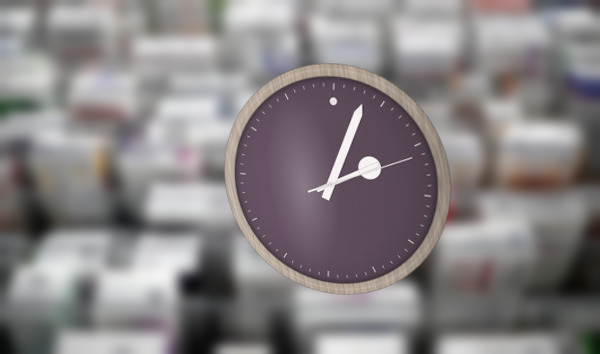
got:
2:03:11
